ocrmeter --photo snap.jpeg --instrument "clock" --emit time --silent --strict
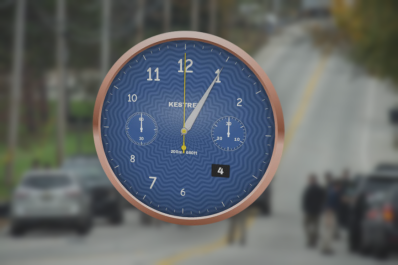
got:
1:05
